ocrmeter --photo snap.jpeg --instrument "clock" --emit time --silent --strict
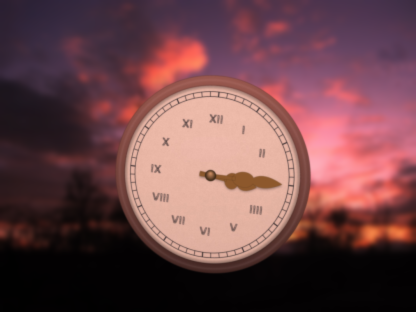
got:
3:15
